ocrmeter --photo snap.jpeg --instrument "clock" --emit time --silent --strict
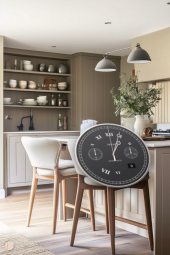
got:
1:04
